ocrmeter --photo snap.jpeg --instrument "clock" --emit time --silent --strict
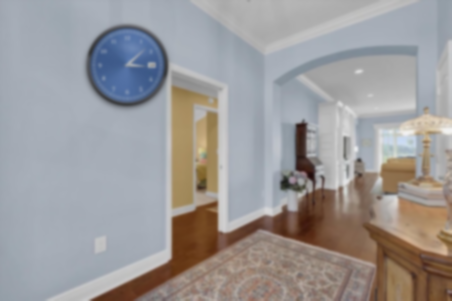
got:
3:08
